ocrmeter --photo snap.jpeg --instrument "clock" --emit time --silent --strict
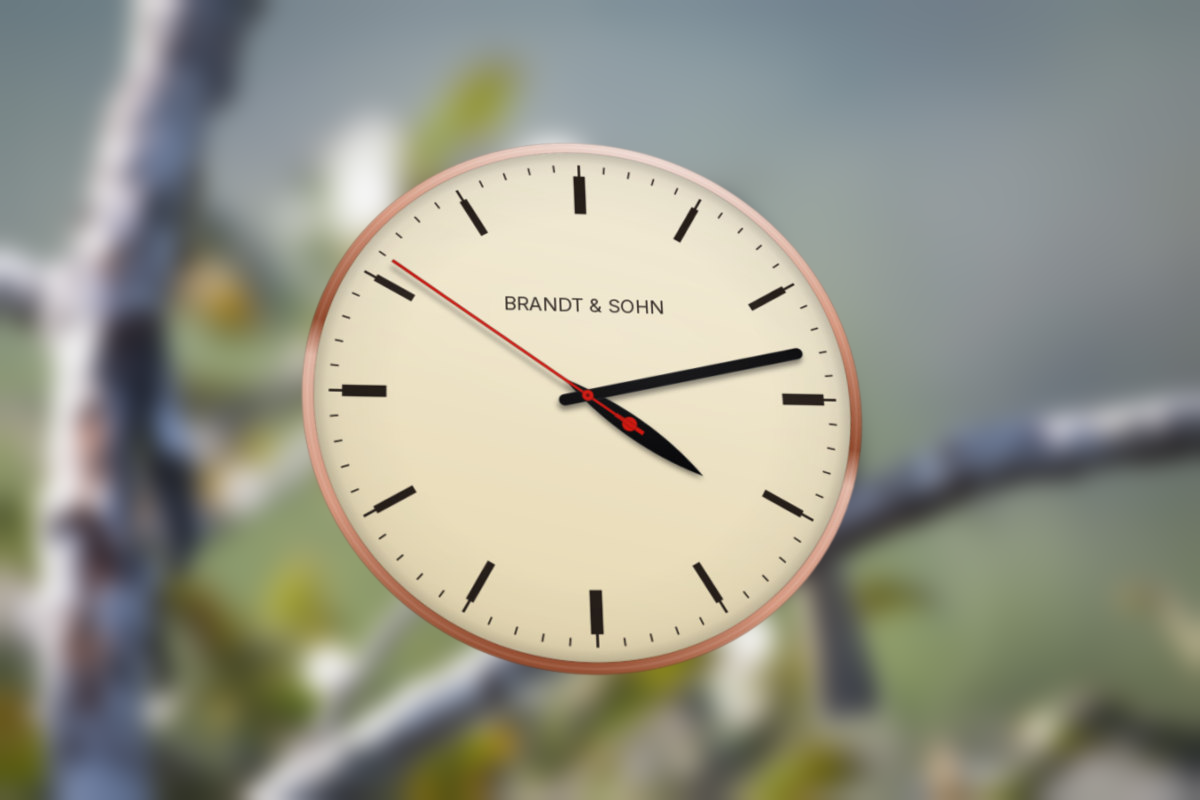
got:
4:12:51
